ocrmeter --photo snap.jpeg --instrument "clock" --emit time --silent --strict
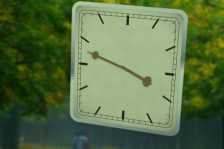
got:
3:48
